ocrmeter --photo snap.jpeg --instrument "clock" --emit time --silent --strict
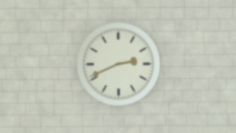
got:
2:41
